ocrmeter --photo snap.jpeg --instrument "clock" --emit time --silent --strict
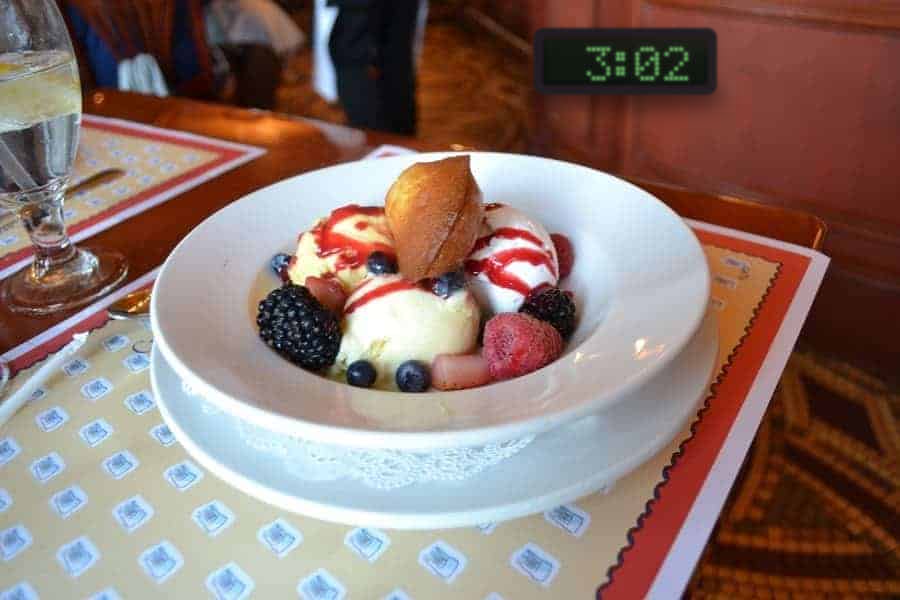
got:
3:02
